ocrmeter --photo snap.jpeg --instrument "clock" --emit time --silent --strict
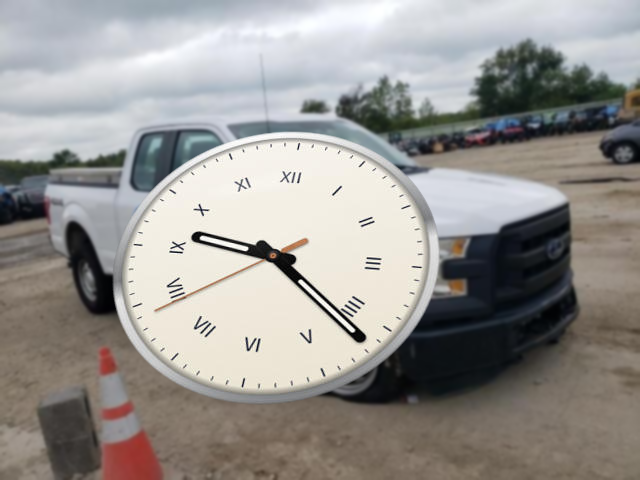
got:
9:21:39
